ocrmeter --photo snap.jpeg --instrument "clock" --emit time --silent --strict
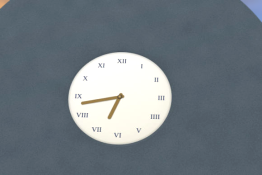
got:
6:43
